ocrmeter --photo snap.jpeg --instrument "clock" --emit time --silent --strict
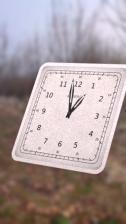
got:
12:58
